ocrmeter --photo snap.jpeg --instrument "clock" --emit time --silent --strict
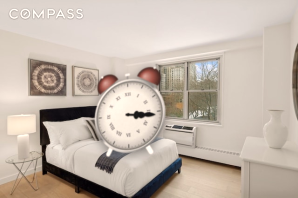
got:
3:16
